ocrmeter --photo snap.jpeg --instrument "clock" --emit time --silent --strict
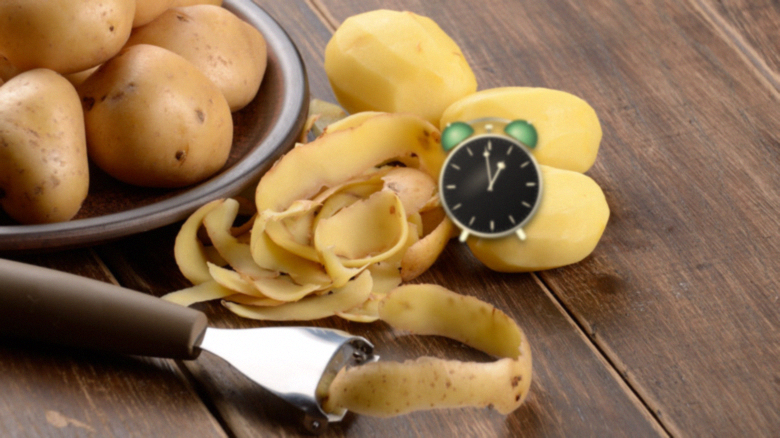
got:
12:59
